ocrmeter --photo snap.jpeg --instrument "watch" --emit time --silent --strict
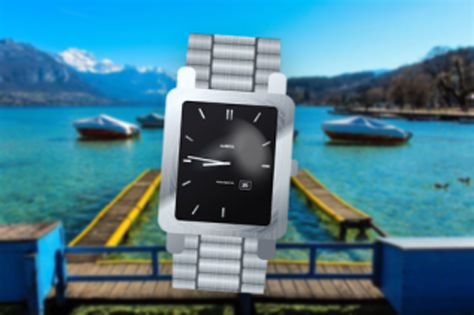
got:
8:46
